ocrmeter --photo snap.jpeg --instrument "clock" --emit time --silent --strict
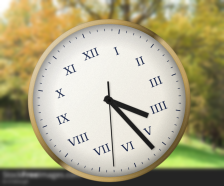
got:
4:26:33
